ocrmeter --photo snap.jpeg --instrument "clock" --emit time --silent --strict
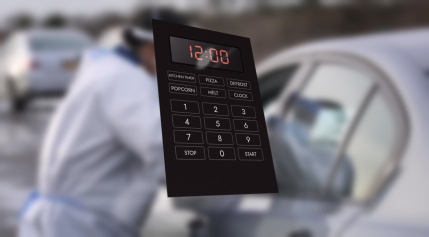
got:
12:00
